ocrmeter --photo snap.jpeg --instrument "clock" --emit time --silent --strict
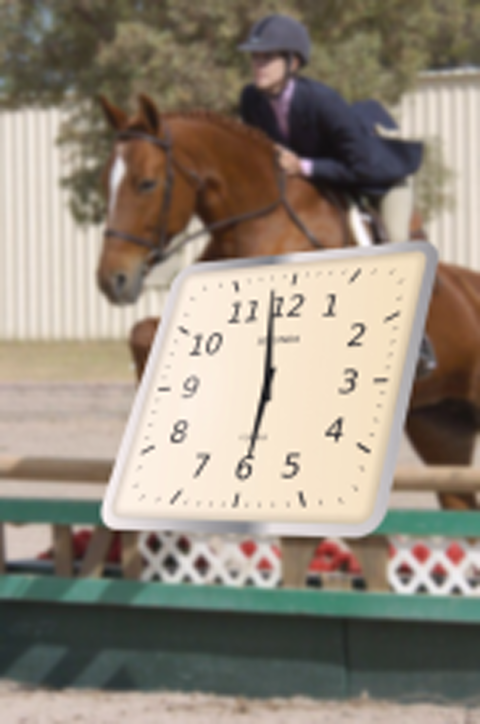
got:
5:58
